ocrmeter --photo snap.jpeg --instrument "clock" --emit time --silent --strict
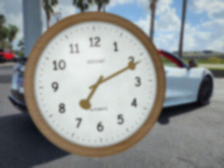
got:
7:11
